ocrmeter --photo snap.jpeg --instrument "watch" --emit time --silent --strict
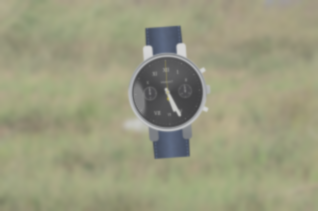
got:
5:26
